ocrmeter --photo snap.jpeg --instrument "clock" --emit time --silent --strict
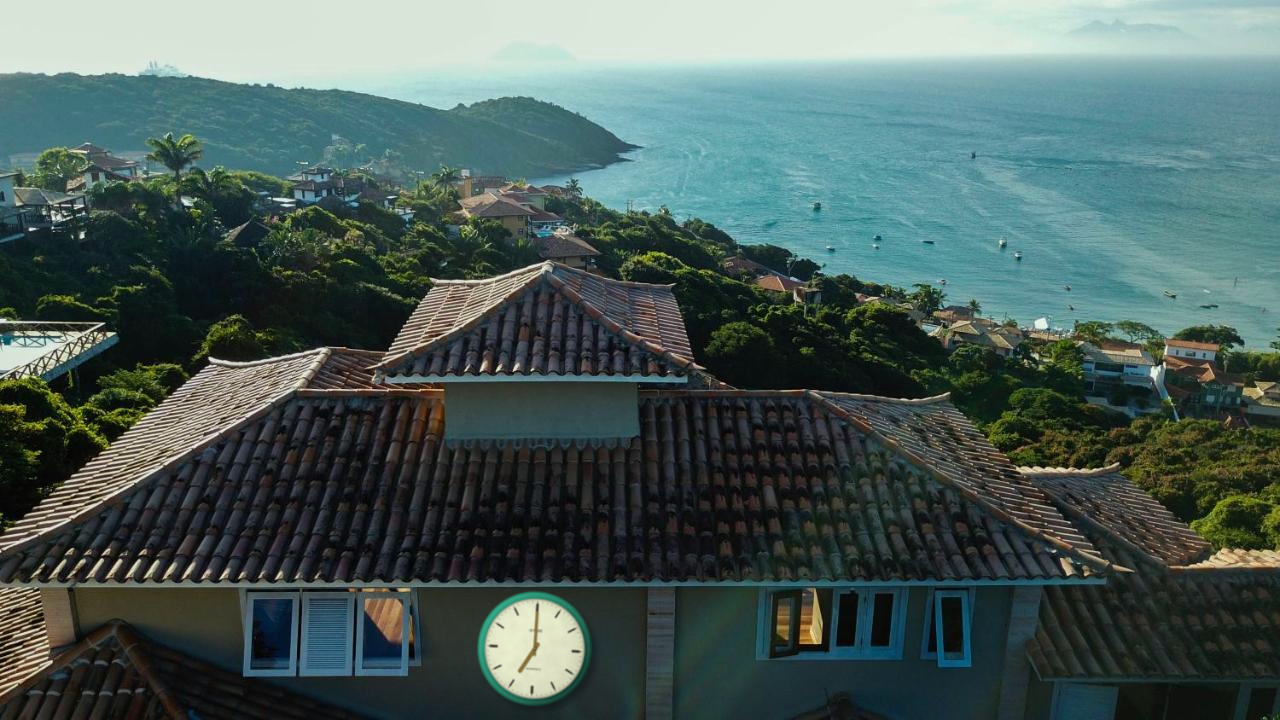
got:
7:00
